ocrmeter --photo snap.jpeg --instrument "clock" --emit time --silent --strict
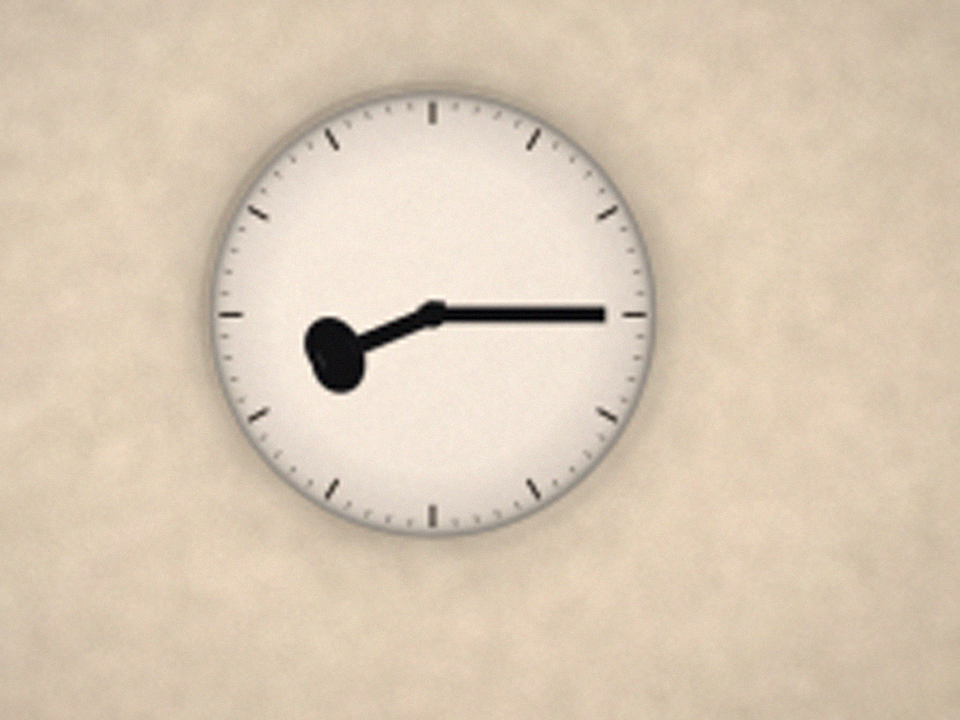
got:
8:15
